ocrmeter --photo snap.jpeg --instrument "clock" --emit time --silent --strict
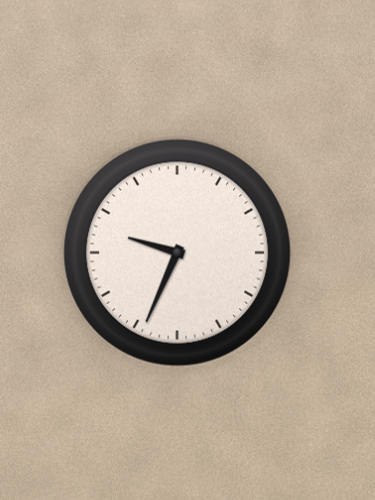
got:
9:34
